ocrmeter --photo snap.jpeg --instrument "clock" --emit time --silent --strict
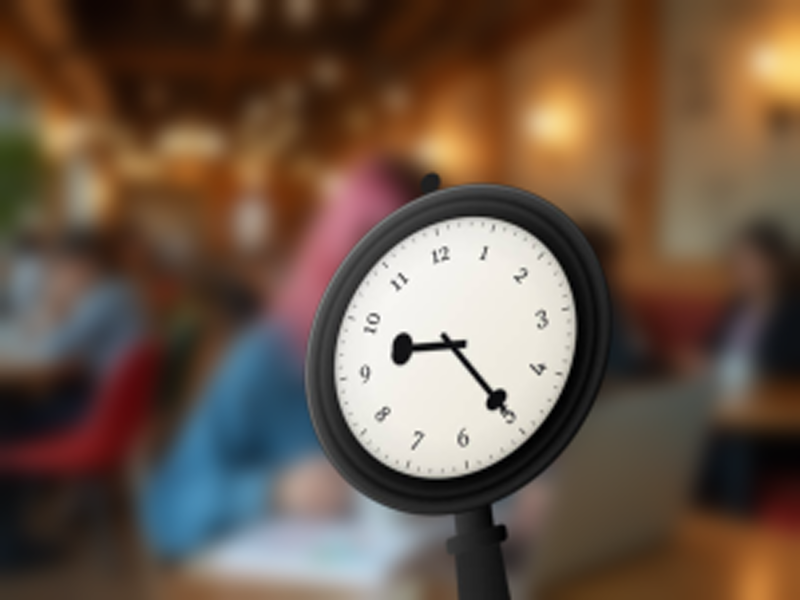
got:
9:25
